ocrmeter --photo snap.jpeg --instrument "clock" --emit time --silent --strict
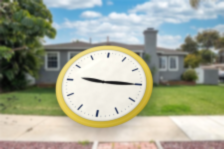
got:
9:15
